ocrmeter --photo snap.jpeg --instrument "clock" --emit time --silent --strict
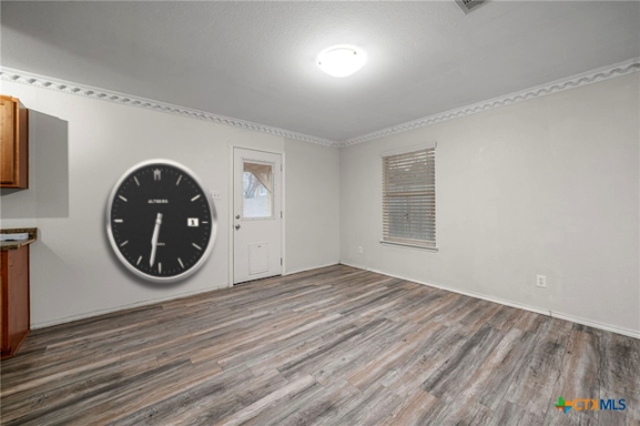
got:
6:32
